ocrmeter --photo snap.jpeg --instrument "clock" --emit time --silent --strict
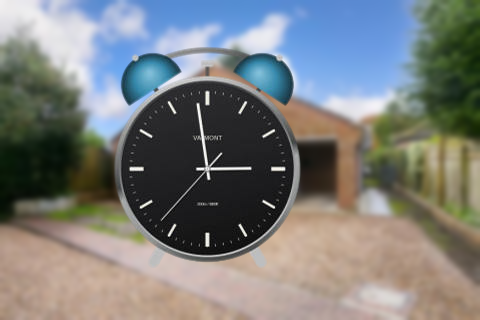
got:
2:58:37
